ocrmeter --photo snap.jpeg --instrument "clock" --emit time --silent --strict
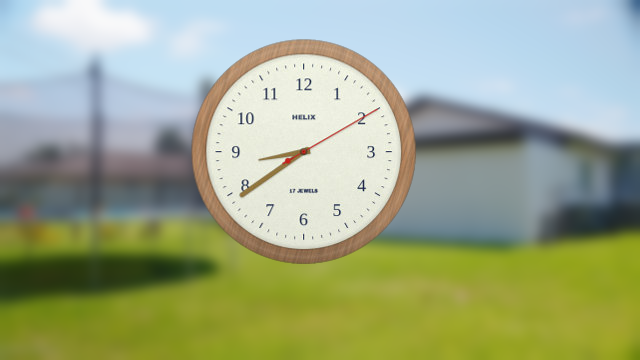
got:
8:39:10
